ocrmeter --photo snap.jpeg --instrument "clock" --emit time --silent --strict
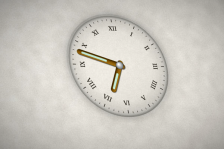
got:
6:48
